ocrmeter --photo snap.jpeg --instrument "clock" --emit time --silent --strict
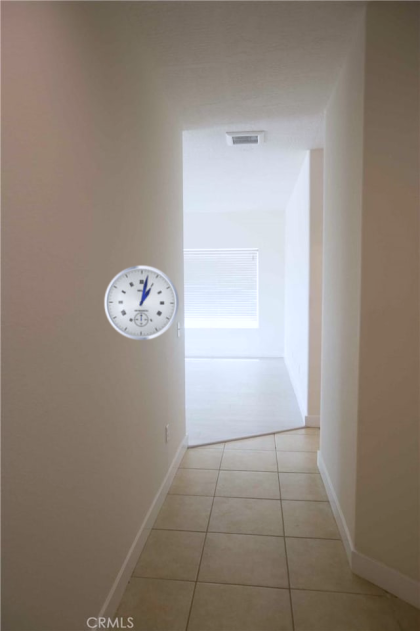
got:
1:02
